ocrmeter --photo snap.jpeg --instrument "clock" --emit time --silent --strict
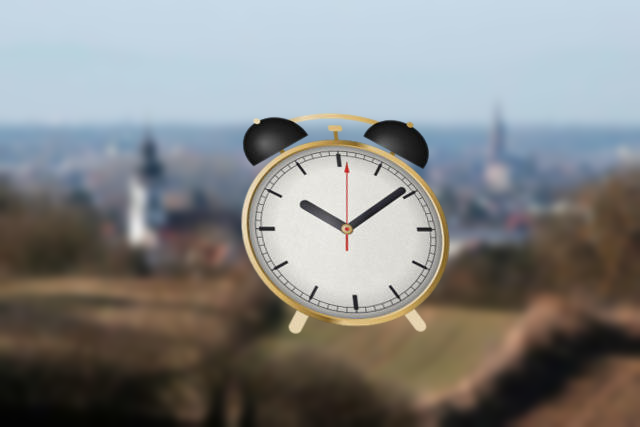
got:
10:09:01
